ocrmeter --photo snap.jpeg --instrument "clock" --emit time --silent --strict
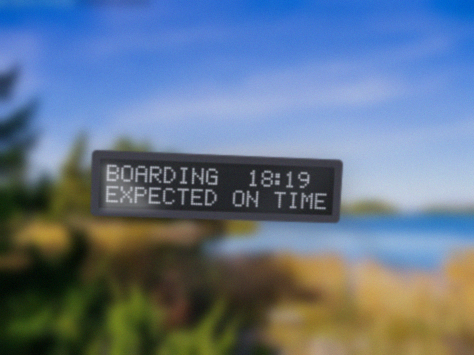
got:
18:19
